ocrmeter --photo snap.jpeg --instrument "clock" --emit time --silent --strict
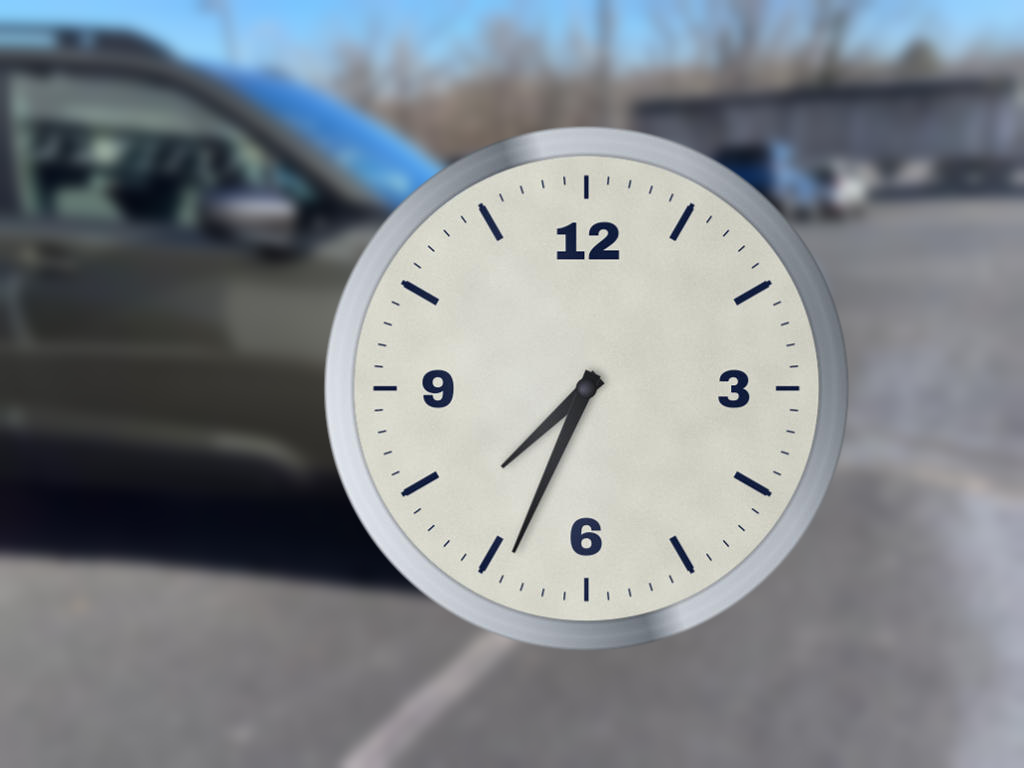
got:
7:34
